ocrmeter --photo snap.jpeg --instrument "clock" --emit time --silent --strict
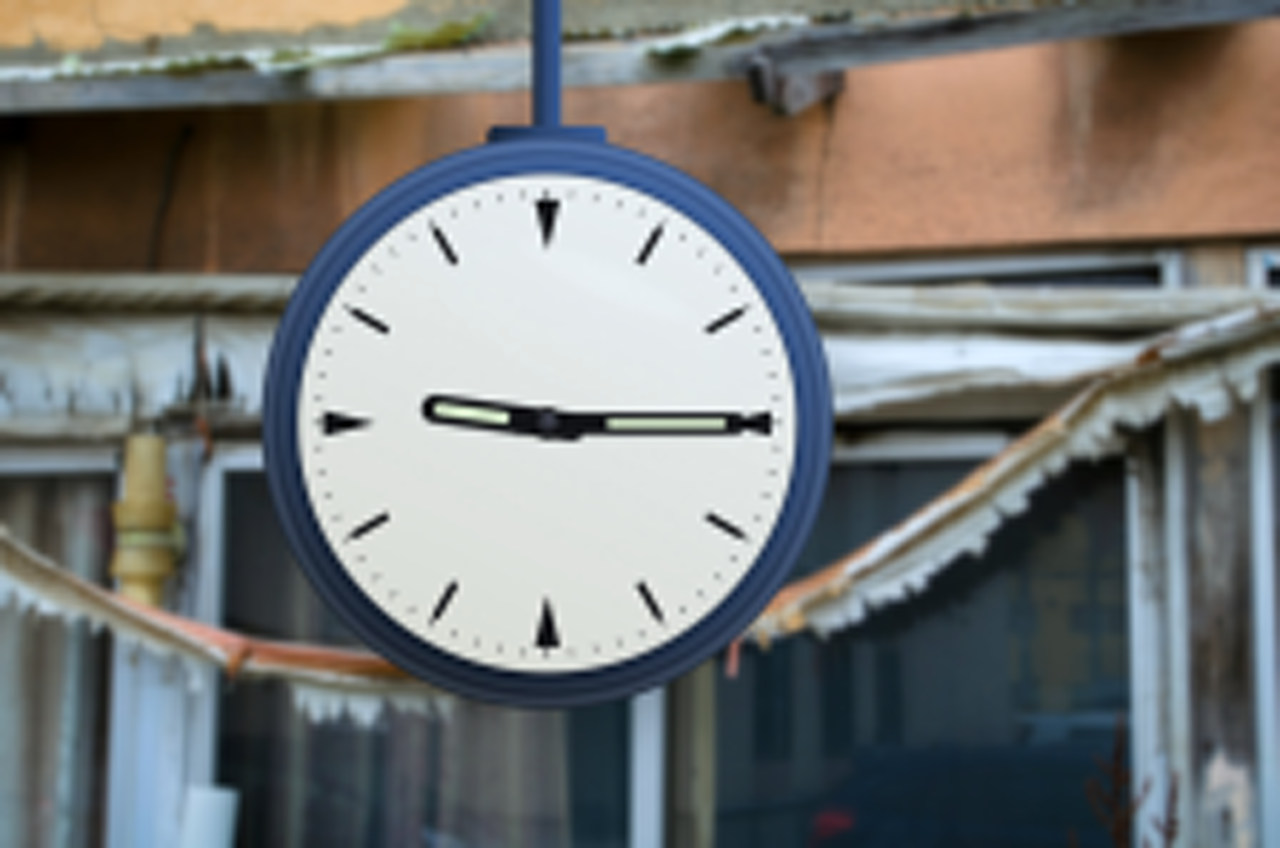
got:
9:15
